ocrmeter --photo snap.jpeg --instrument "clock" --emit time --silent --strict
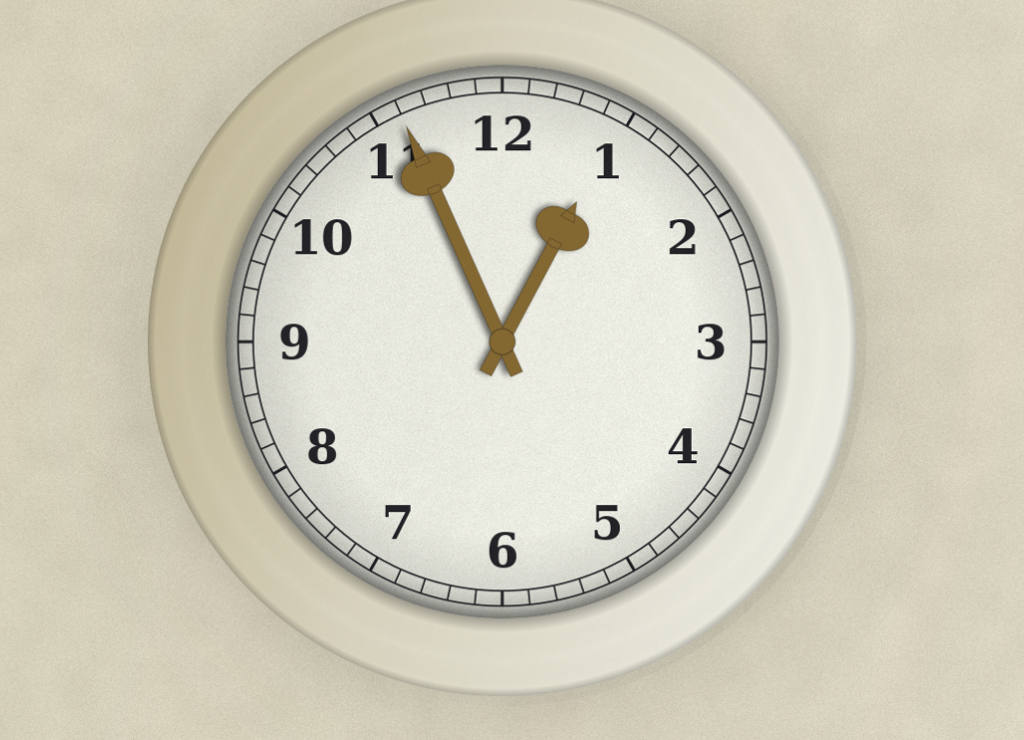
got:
12:56
